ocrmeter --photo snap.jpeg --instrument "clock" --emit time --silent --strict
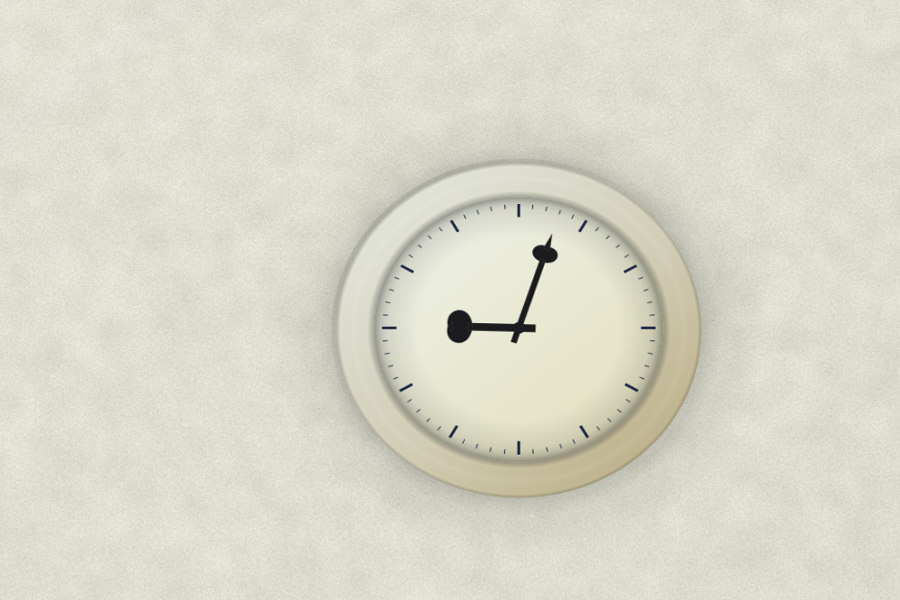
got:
9:03
